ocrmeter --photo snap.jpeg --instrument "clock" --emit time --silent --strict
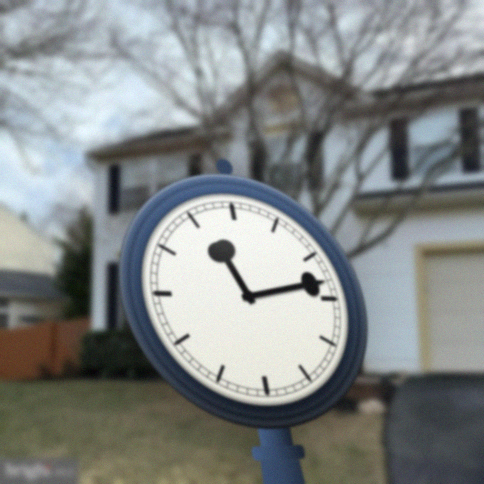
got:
11:13
